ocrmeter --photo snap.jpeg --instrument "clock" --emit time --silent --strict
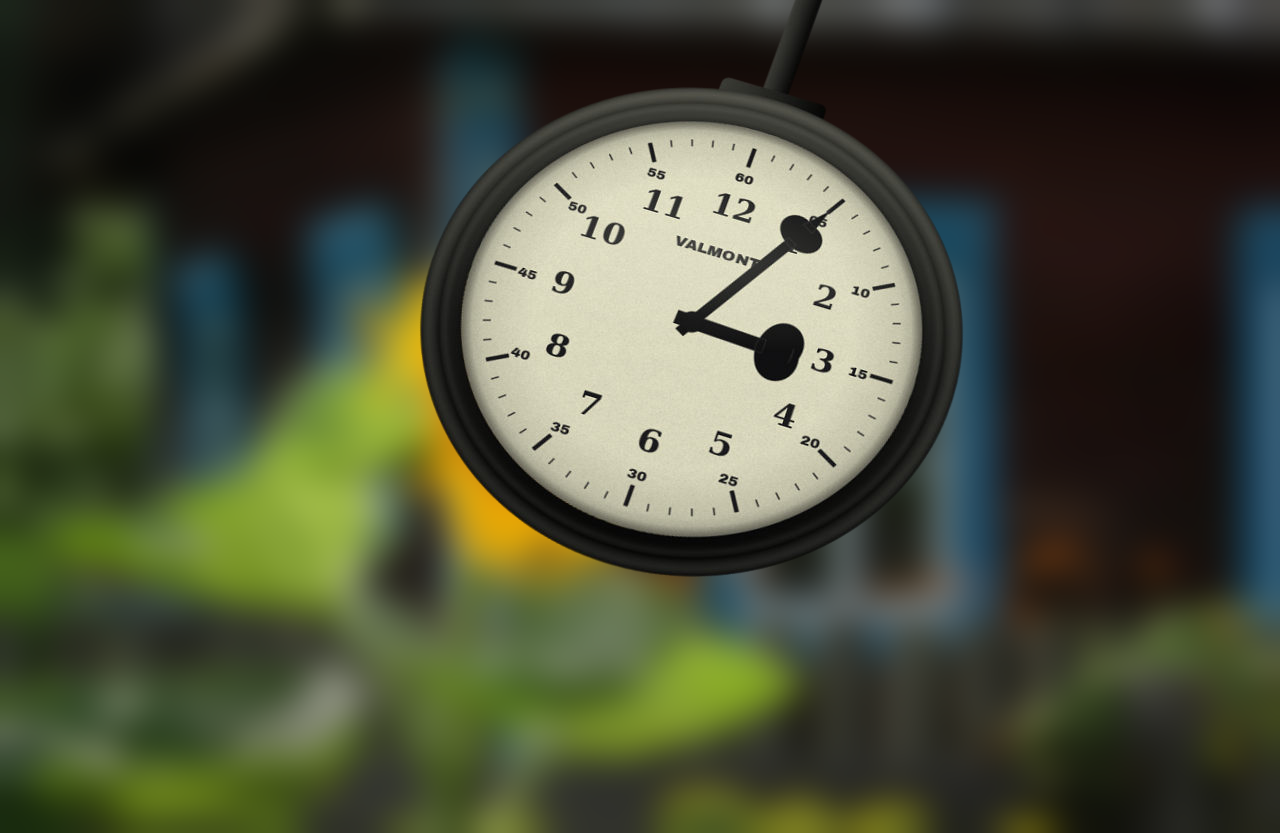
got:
3:05
